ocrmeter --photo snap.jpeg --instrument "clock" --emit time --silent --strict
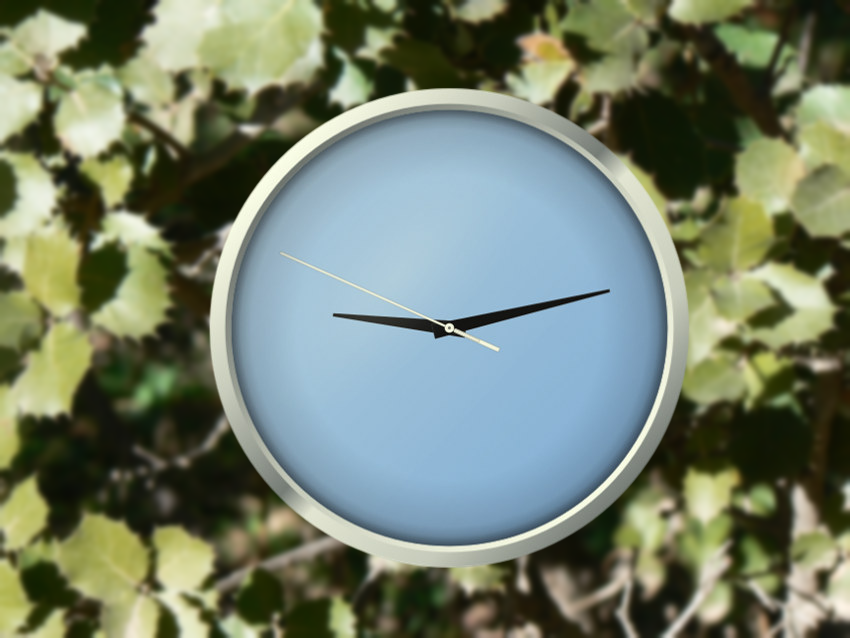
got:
9:12:49
